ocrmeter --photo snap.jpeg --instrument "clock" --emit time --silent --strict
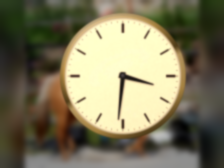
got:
3:31
